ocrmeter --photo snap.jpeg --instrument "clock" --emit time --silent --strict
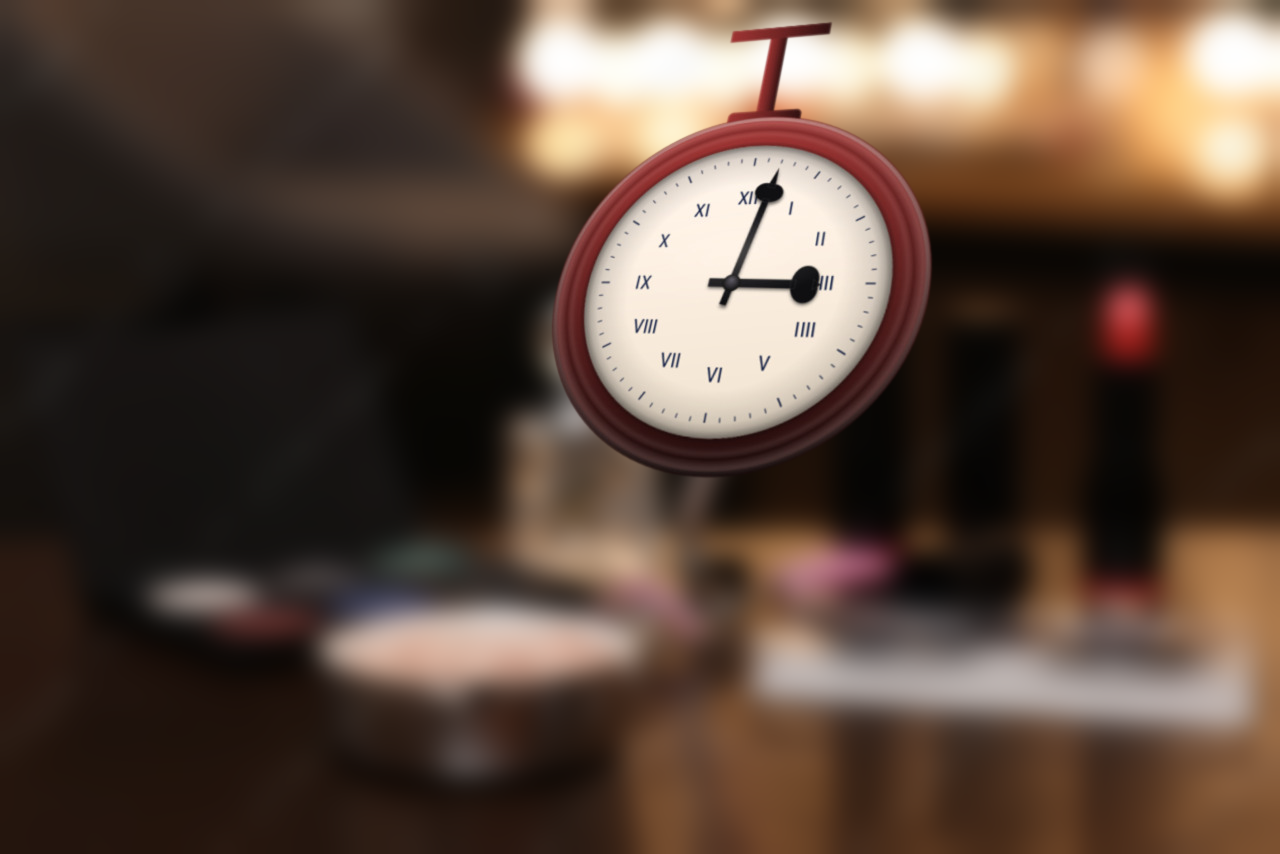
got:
3:02
